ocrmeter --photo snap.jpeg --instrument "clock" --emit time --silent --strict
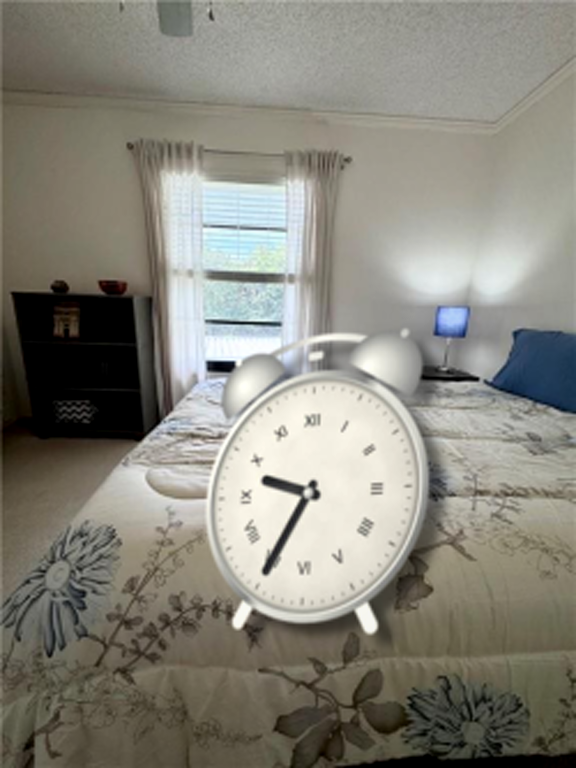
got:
9:35
